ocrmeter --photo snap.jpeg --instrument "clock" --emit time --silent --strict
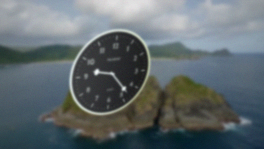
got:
9:23
